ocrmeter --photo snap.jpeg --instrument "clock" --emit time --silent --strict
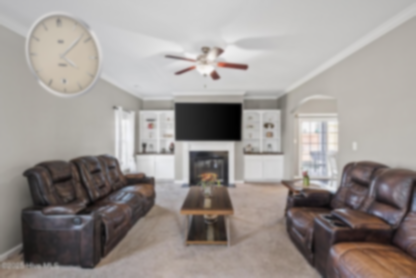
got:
4:08
